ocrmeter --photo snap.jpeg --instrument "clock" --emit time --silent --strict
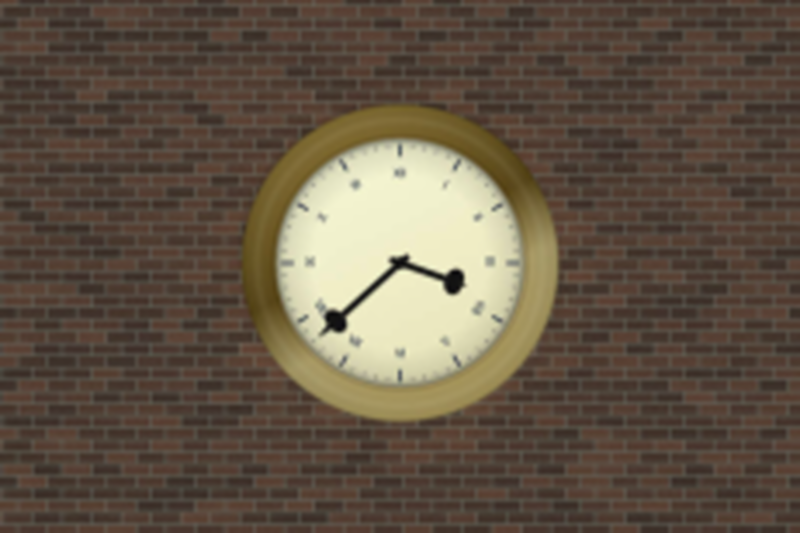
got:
3:38
